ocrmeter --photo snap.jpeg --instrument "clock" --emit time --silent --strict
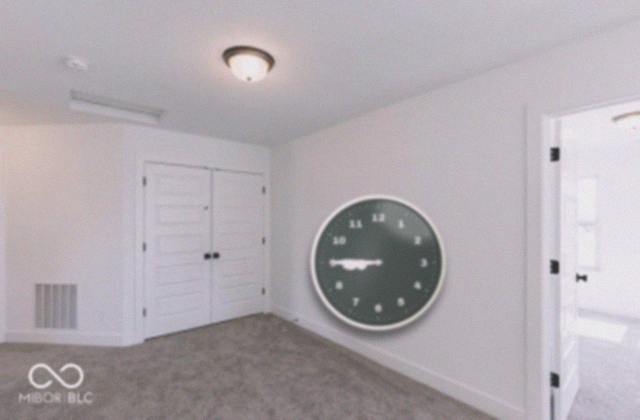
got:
8:45
